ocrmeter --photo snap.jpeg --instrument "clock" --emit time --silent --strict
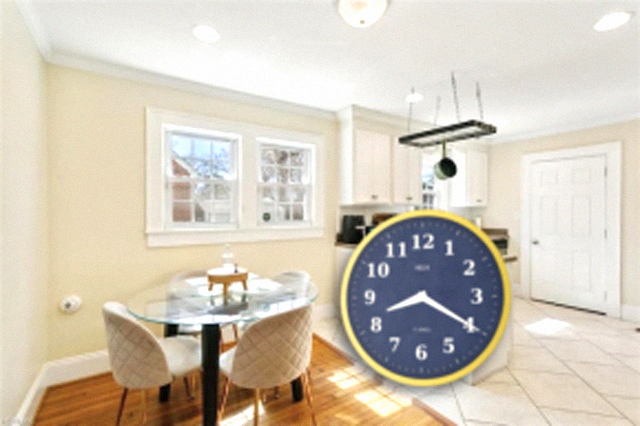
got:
8:20
